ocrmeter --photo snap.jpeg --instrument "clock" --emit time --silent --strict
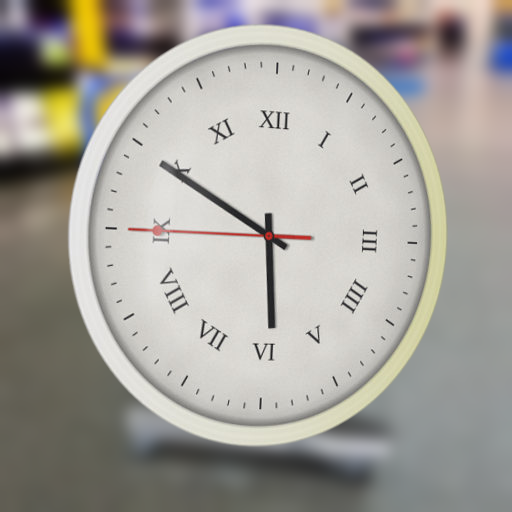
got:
5:49:45
